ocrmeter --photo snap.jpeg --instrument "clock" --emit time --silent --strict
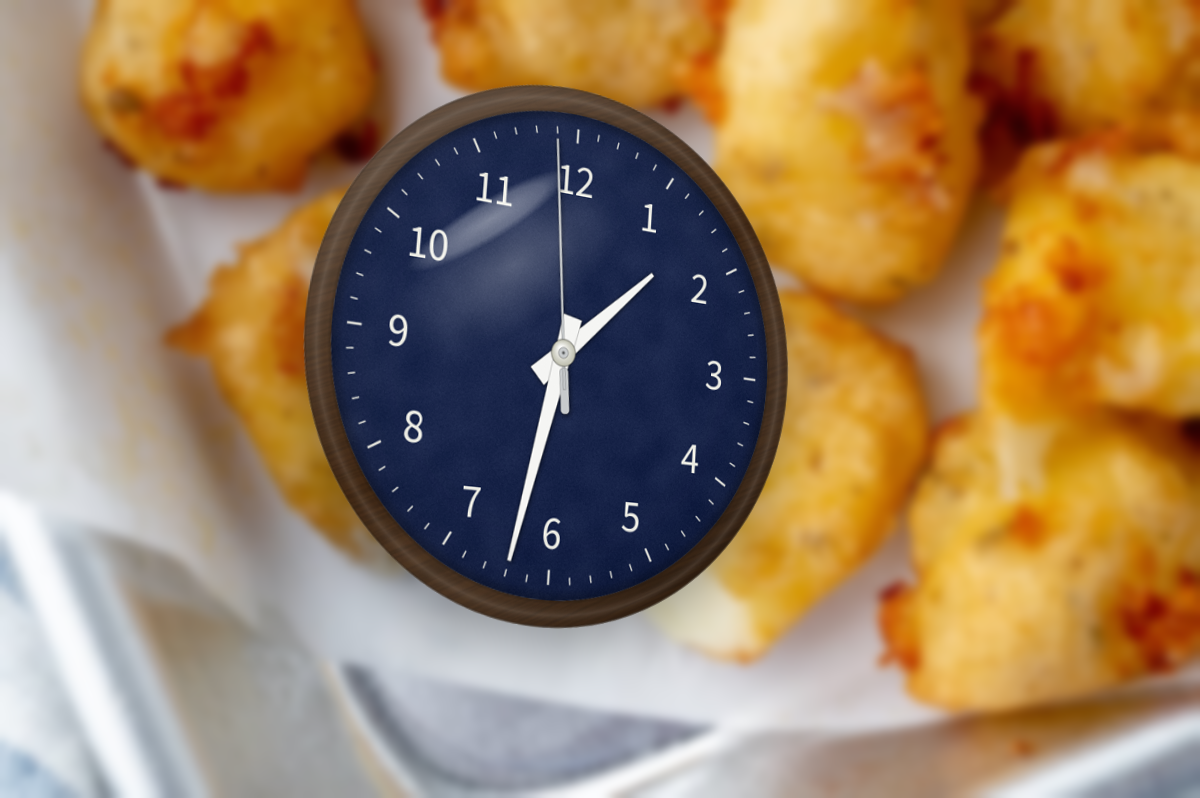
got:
1:31:59
